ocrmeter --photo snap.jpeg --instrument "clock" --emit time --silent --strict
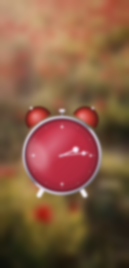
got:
2:14
